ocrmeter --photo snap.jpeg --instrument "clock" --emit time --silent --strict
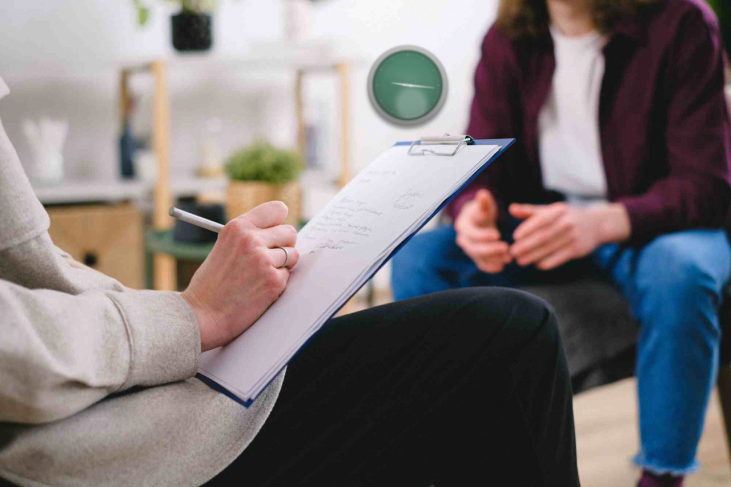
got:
9:16
